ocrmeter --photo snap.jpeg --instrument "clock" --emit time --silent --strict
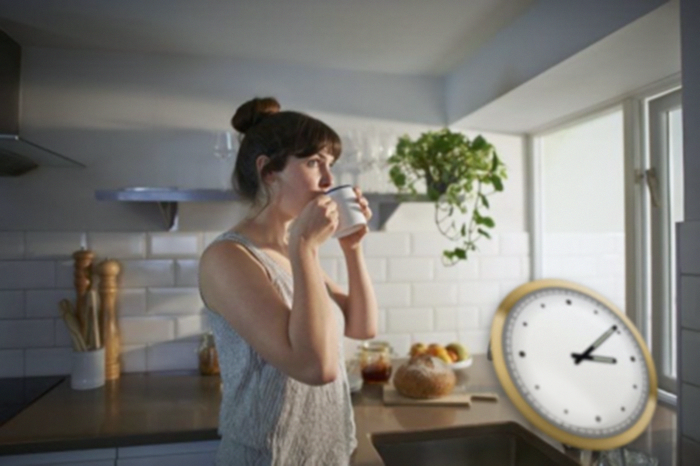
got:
3:09
